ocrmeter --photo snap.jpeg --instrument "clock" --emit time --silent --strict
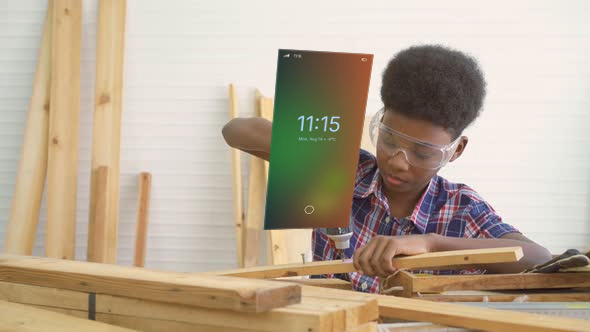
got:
11:15
